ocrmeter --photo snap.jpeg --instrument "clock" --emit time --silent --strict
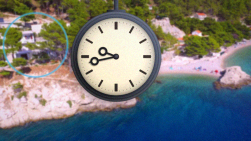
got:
9:43
